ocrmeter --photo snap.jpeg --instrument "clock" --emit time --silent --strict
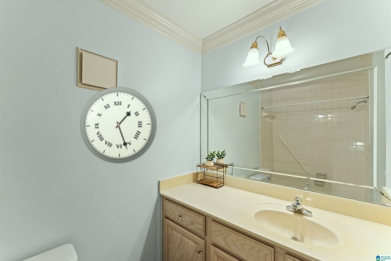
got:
1:27
